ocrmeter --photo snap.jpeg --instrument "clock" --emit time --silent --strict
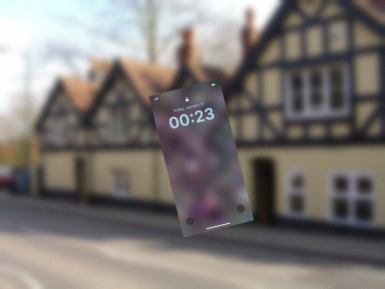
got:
0:23
